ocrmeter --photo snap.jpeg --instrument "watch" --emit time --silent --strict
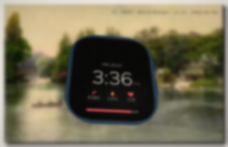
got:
3:36
